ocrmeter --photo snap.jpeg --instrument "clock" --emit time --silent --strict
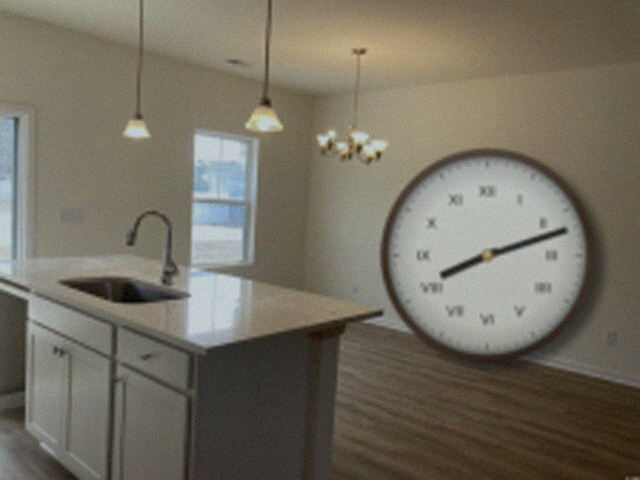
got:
8:12
